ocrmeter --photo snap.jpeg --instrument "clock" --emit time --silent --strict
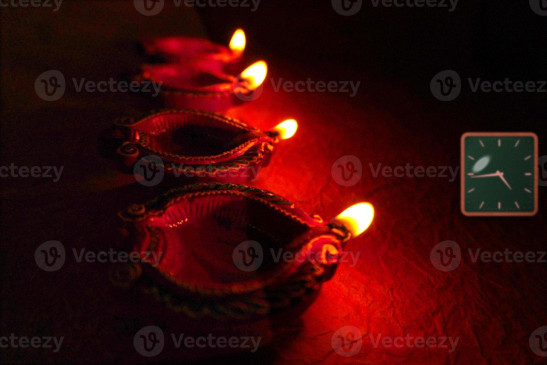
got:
4:44
